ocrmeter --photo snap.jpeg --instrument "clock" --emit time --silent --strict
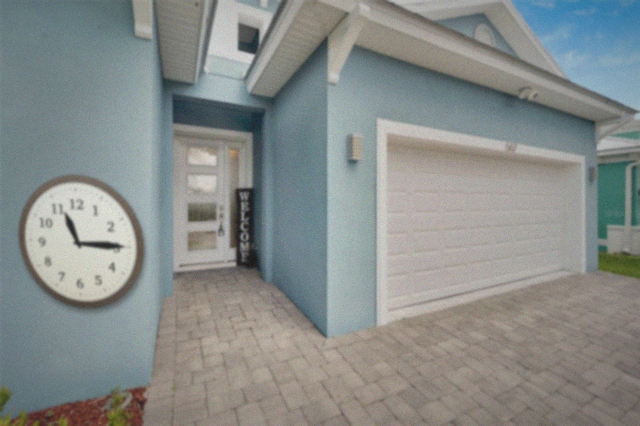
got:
11:15
